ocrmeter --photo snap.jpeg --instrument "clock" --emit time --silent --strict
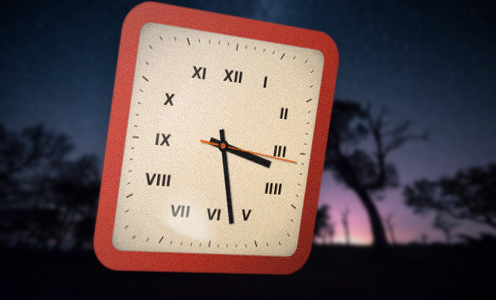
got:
3:27:16
